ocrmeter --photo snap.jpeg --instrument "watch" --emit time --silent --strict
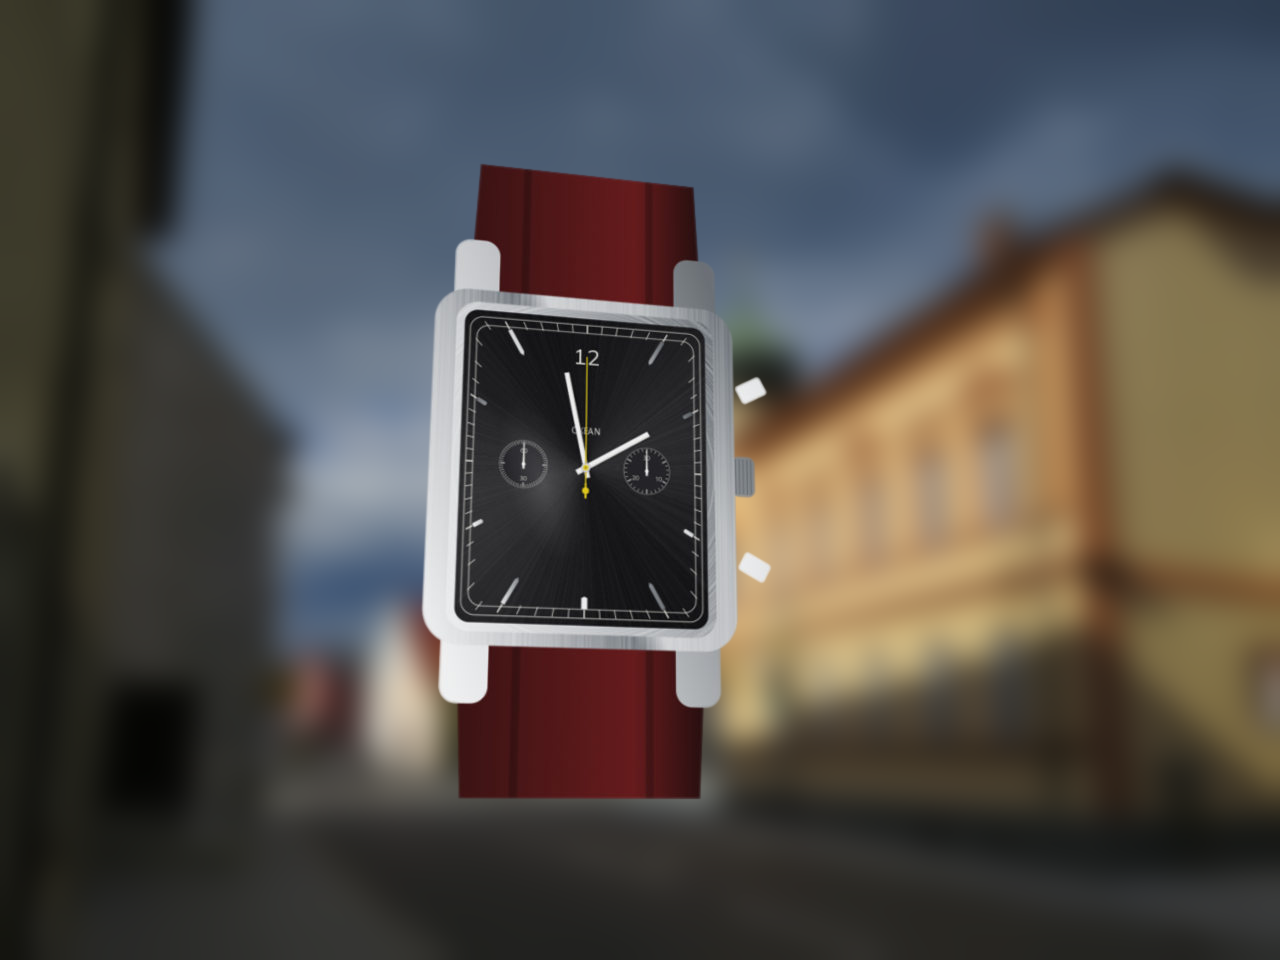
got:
1:58
